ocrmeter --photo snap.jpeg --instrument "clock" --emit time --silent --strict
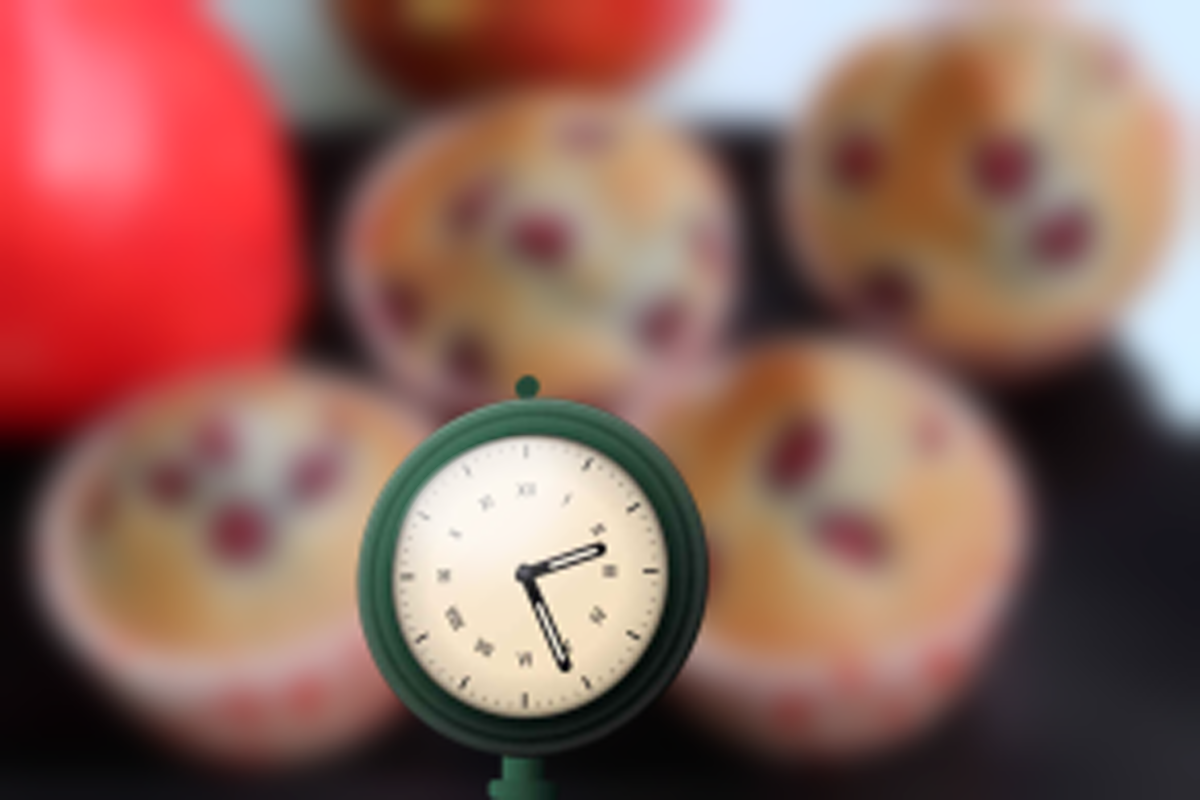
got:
2:26
